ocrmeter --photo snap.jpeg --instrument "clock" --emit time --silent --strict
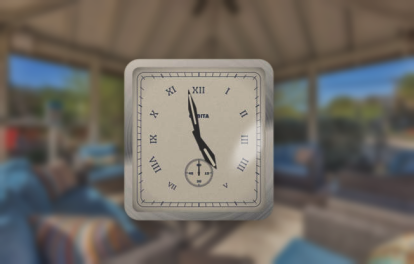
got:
4:58
